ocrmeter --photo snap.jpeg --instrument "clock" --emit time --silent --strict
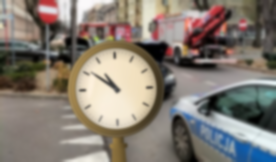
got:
10:51
